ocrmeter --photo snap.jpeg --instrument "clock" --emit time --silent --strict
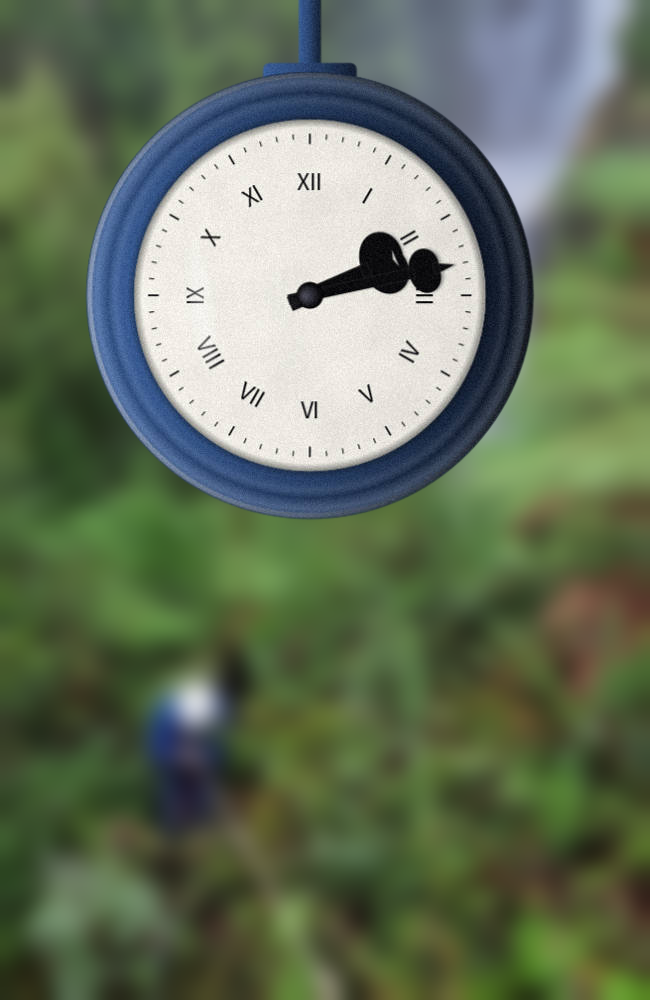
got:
2:13
